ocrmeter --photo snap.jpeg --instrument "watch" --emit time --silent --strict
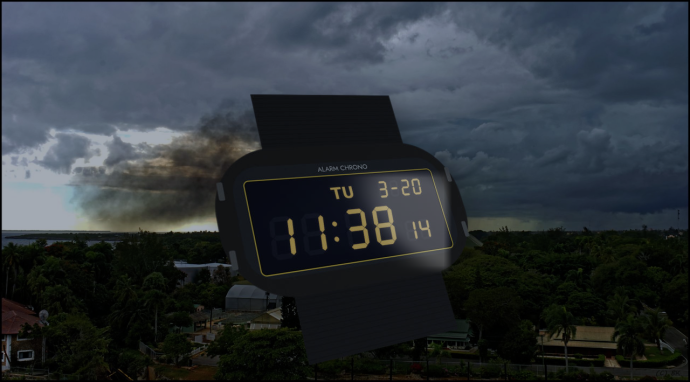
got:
11:38:14
